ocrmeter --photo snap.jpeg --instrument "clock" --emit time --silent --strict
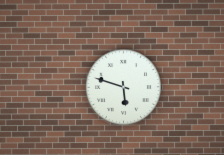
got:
5:48
